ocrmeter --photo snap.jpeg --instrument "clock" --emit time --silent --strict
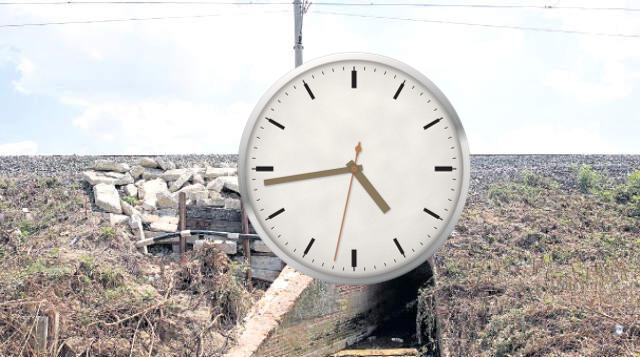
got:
4:43:32
